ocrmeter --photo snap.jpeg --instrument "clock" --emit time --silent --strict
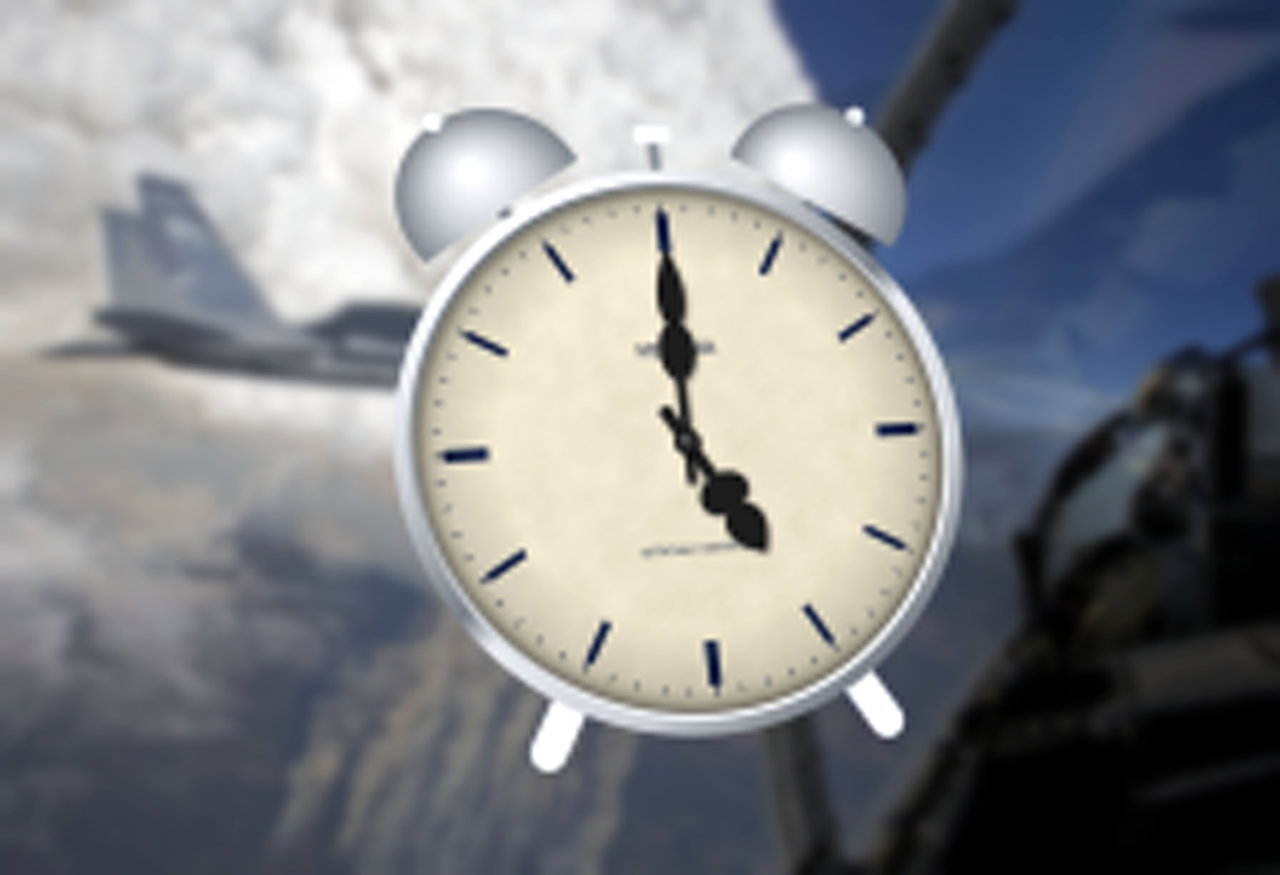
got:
5:00
